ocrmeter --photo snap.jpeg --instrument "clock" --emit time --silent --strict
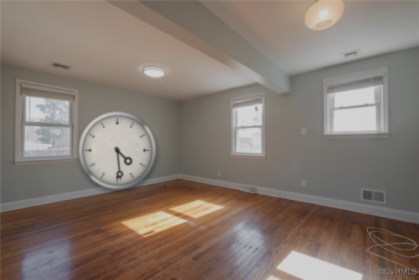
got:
4:29
